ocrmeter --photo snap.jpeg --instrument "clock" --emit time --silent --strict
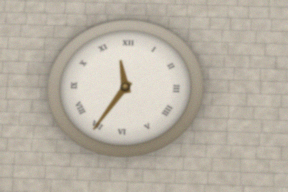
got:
11:35
